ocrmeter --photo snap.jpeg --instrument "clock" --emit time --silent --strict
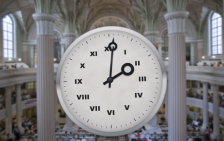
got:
2:01
